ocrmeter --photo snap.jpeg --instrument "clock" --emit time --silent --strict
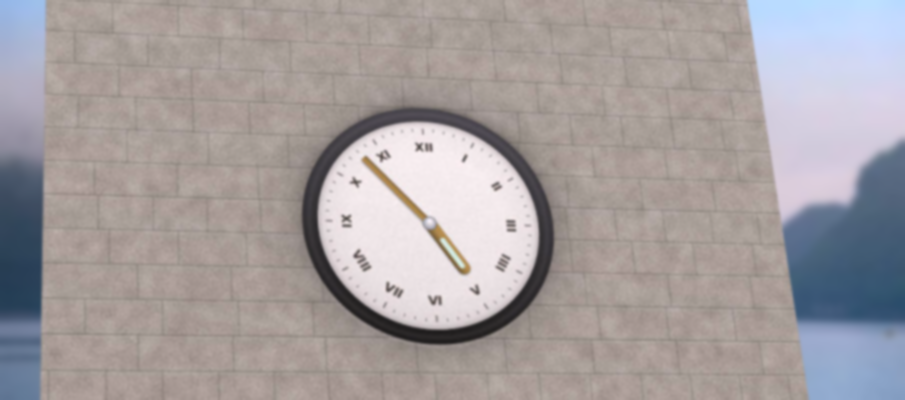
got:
4:53
